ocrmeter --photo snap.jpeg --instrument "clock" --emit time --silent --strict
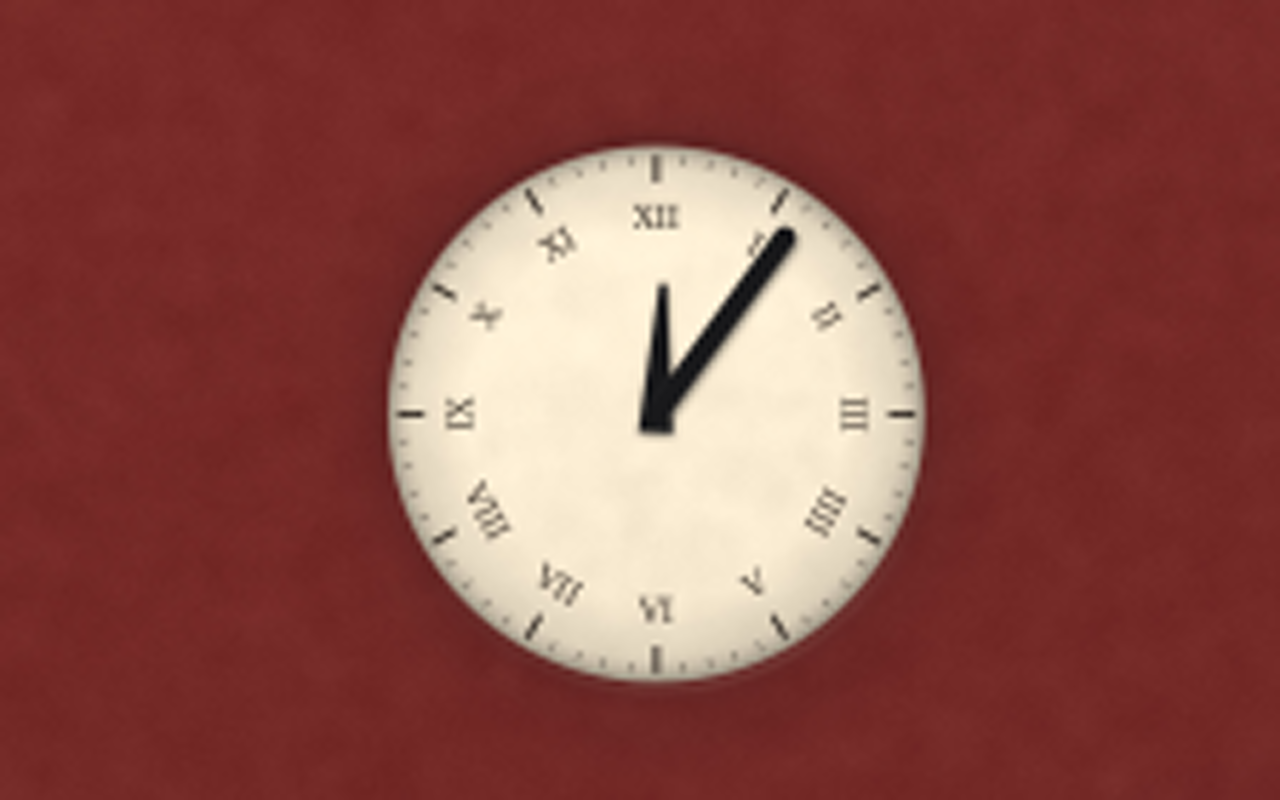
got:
12:06
